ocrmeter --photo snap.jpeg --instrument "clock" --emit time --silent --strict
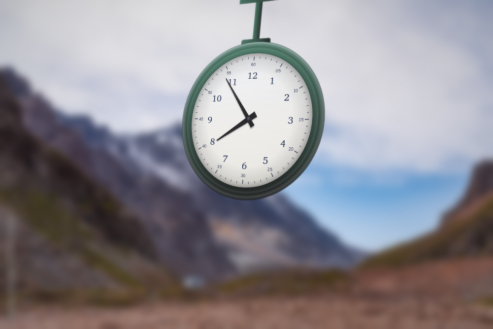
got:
7:54
